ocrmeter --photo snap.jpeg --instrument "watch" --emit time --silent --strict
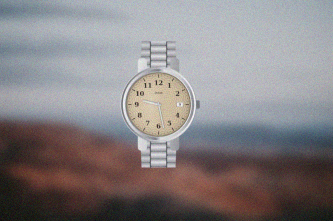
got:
9:28
